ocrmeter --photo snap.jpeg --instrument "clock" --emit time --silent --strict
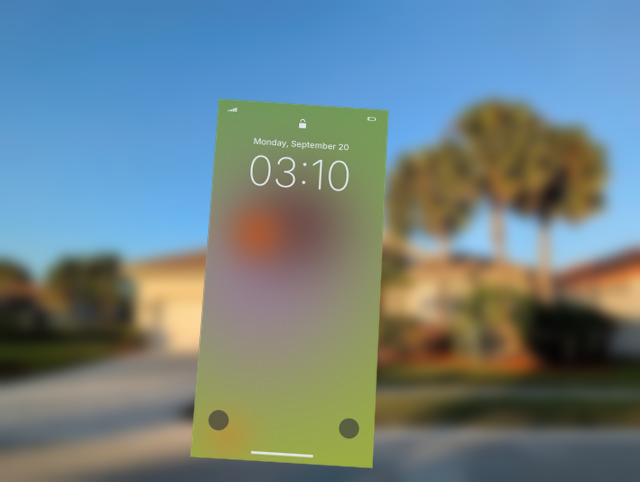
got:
3:10
